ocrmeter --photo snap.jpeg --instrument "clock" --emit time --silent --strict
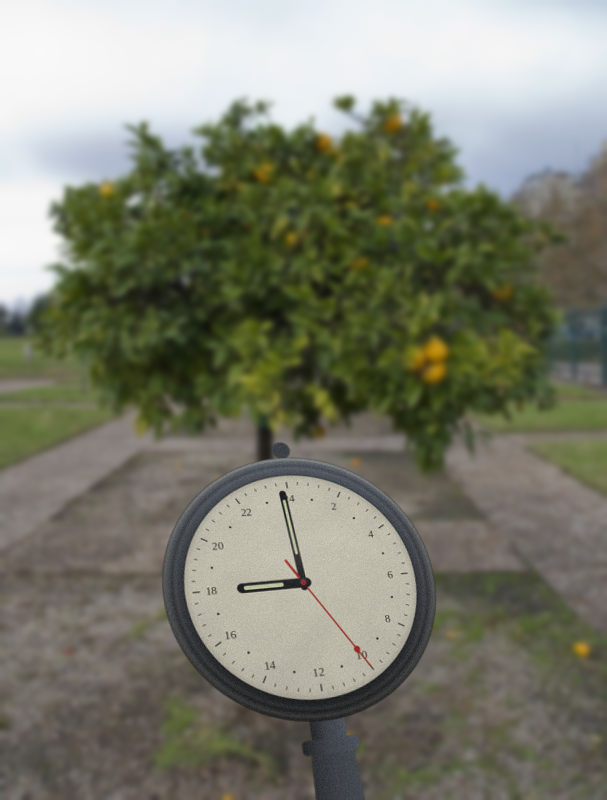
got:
17:59:25
